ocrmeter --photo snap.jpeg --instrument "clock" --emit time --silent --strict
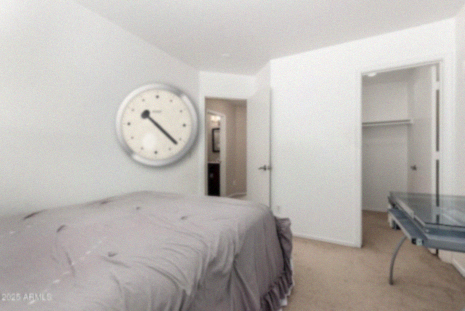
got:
10:22
